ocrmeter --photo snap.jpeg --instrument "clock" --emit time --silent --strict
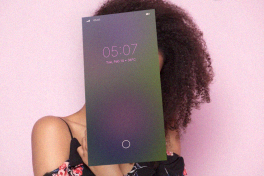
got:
5:07
